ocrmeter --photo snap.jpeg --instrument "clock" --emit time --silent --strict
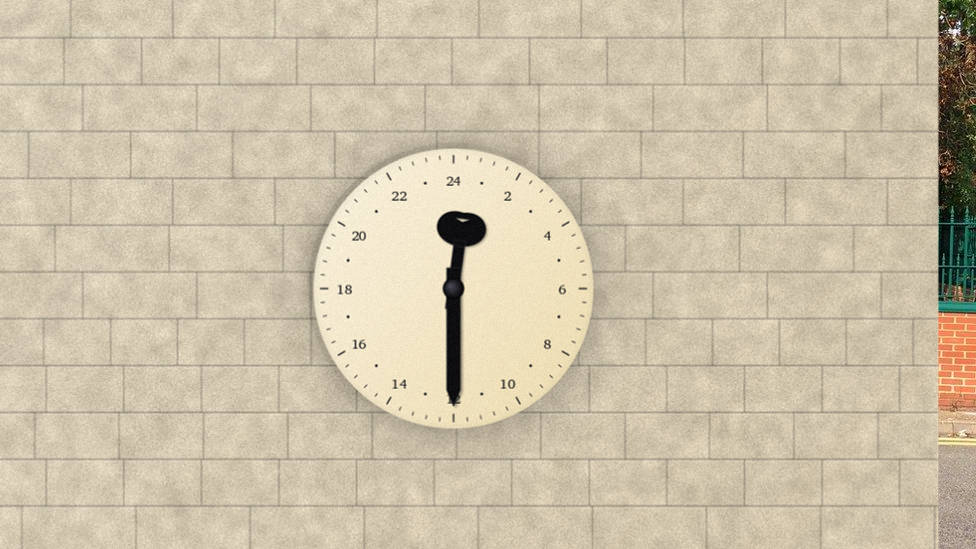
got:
0:30
